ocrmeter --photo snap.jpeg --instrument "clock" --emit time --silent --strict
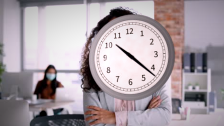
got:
10:22
